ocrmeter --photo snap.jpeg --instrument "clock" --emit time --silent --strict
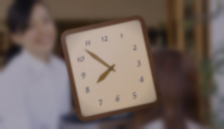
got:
7:53
